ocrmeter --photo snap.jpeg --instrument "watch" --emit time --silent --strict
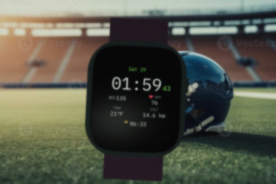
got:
1:59
